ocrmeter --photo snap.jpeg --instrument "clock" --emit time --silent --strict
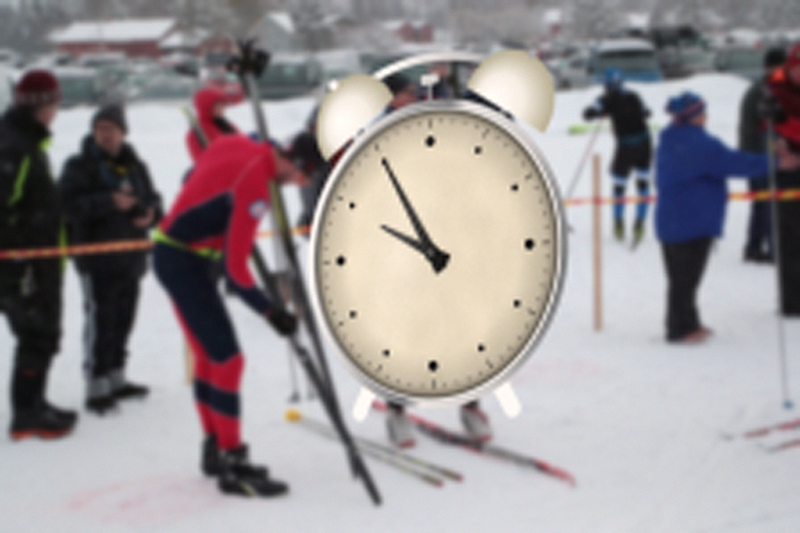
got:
9:55
